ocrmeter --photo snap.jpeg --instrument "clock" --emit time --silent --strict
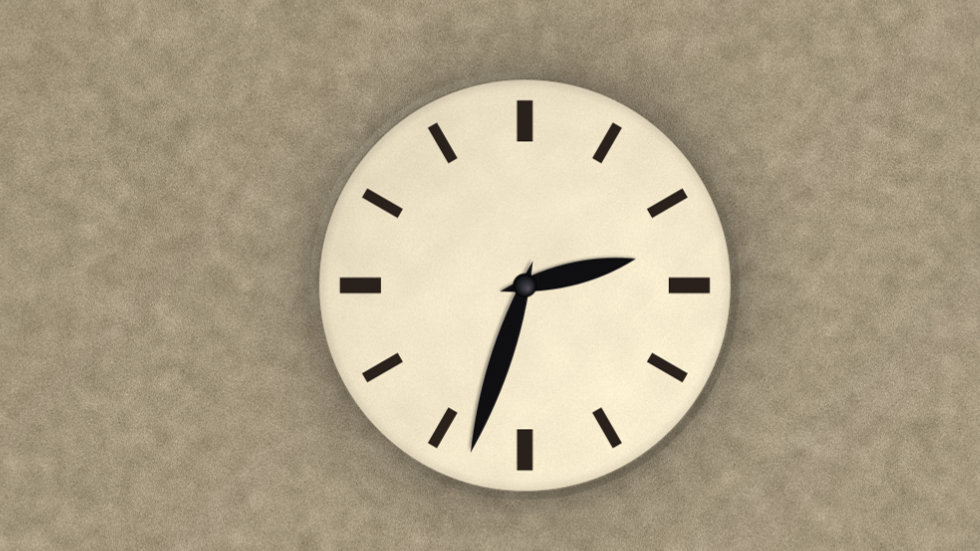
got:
2:33
